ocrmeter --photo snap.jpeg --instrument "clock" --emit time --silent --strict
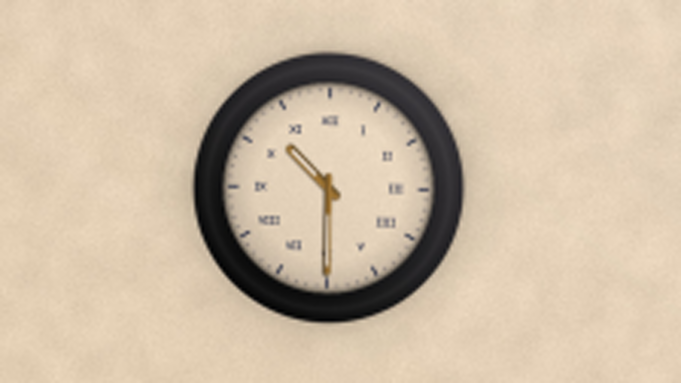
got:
10:30
